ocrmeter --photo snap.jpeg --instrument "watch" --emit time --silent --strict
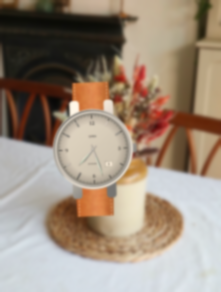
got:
7:27
